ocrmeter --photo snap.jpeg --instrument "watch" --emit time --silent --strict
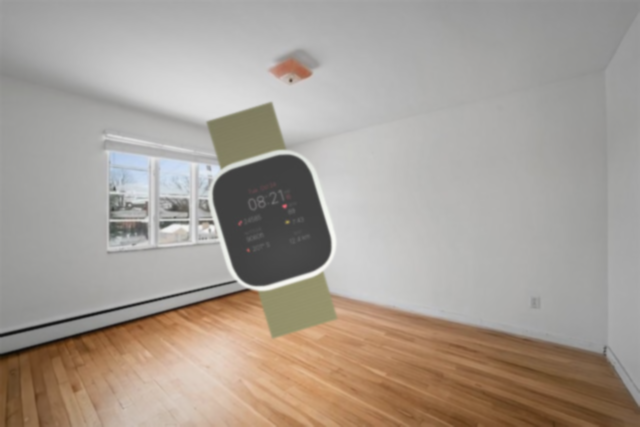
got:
8:21
